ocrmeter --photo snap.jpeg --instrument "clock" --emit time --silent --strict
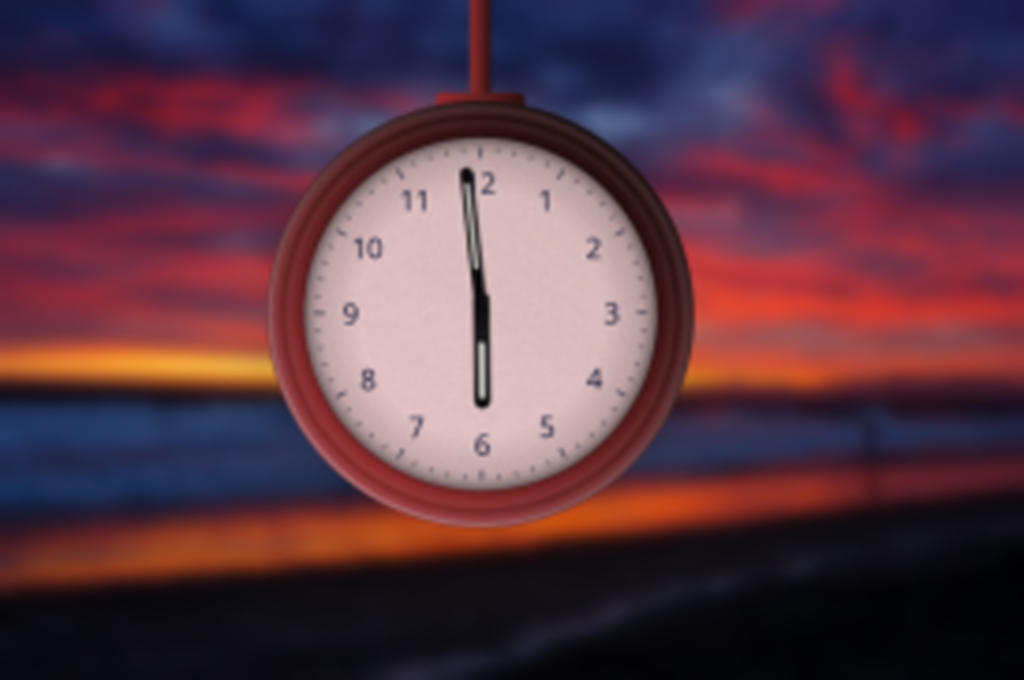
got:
5:59
